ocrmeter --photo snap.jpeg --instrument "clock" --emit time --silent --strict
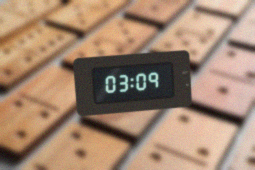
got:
3:09
